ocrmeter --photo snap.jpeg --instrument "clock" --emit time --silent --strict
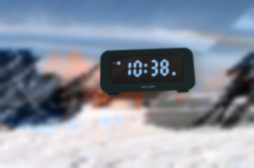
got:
10:38
